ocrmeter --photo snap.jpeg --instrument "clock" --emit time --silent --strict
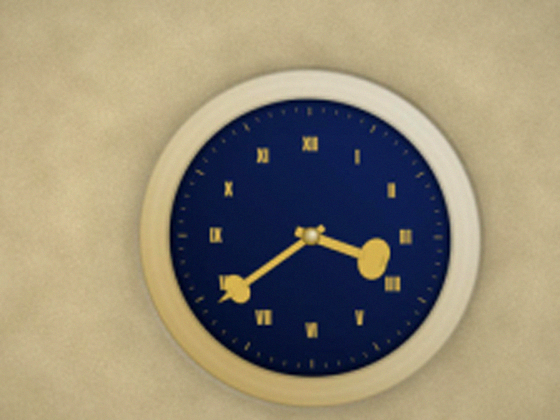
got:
3:39
